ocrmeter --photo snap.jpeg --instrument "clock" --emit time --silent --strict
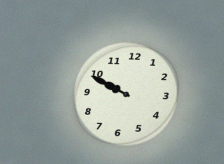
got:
9:49
